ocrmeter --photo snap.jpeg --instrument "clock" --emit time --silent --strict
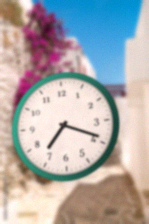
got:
7:19
